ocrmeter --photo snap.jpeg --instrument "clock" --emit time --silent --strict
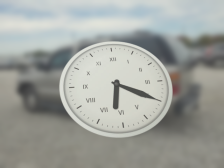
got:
6:20
